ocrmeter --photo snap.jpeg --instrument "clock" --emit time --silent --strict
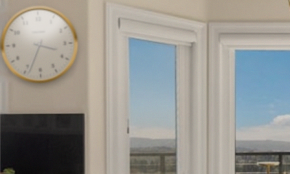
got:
3:34
